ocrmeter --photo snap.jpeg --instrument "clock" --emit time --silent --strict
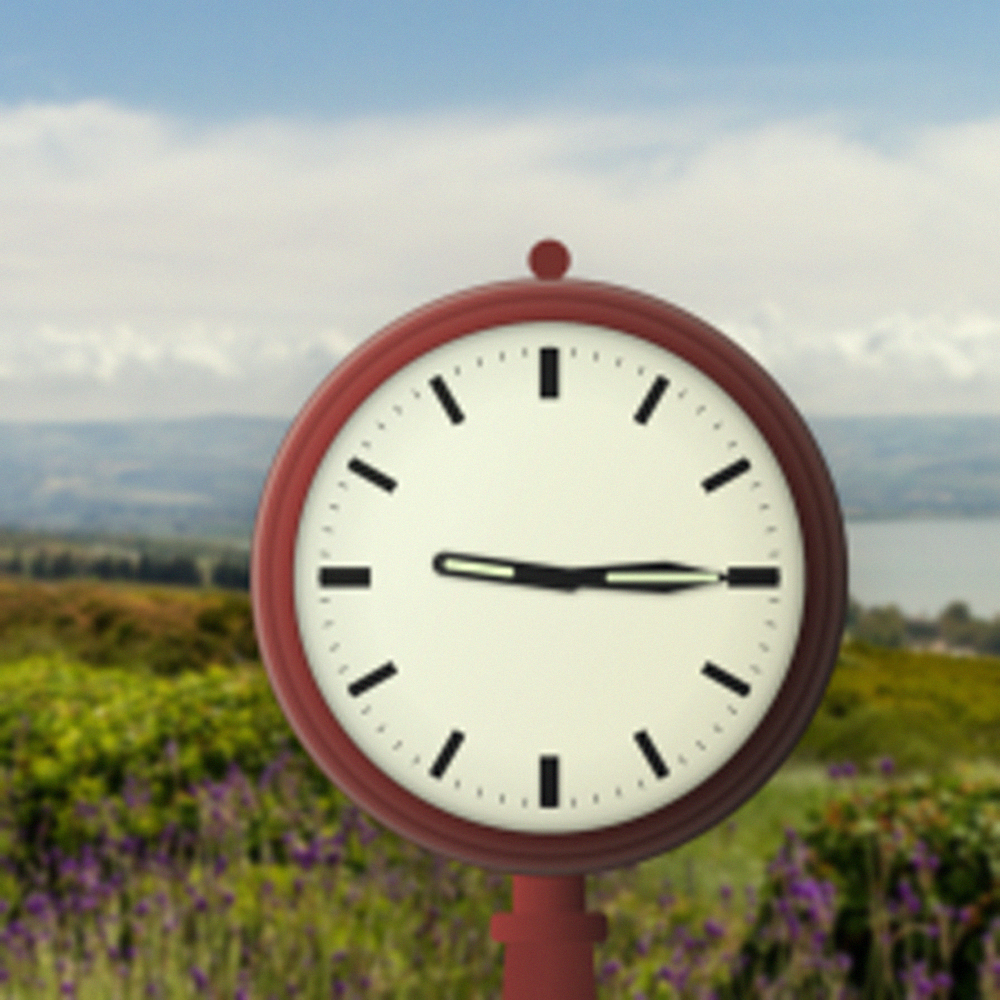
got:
9:15
